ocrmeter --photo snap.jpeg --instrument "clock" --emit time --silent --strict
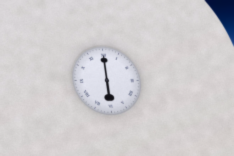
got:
6:00
